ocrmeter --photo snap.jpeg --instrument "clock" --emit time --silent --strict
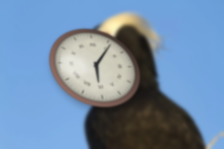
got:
6:06
